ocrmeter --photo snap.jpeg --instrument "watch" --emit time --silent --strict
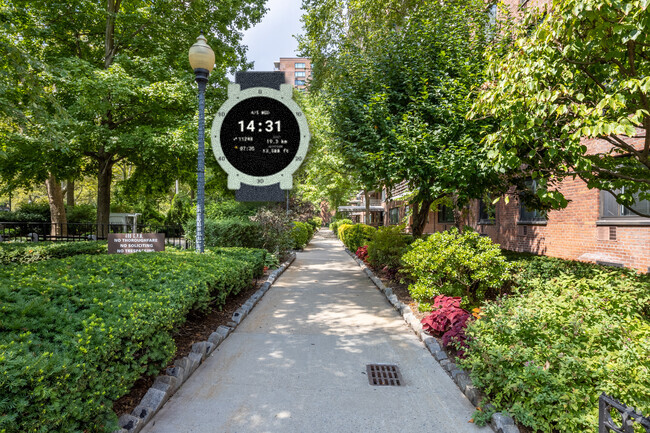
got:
14:31
